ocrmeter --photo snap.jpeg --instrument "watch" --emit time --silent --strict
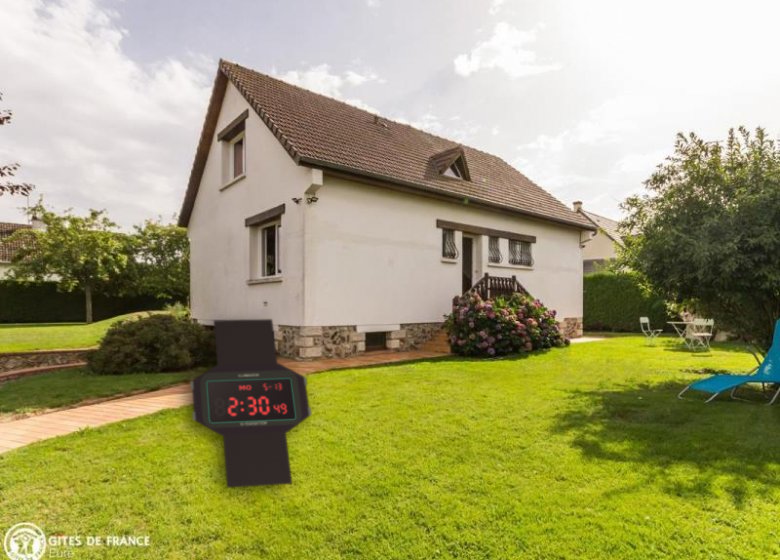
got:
2:30:49
